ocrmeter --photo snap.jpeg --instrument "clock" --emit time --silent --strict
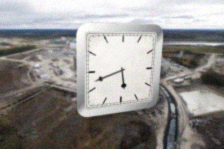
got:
5:42
